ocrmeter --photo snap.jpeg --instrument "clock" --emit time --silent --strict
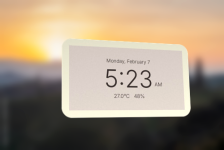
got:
5:23
